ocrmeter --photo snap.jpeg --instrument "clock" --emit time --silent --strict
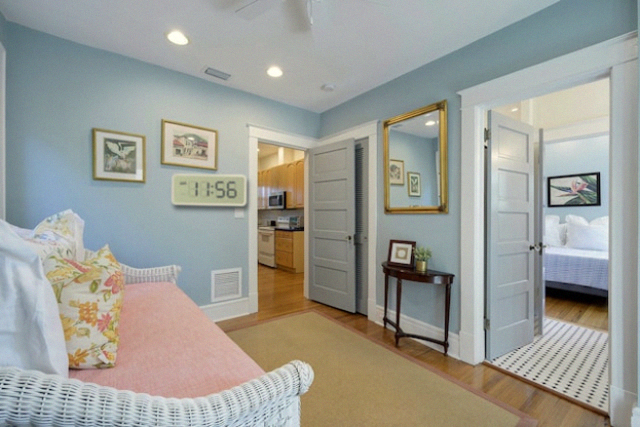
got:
11:56
